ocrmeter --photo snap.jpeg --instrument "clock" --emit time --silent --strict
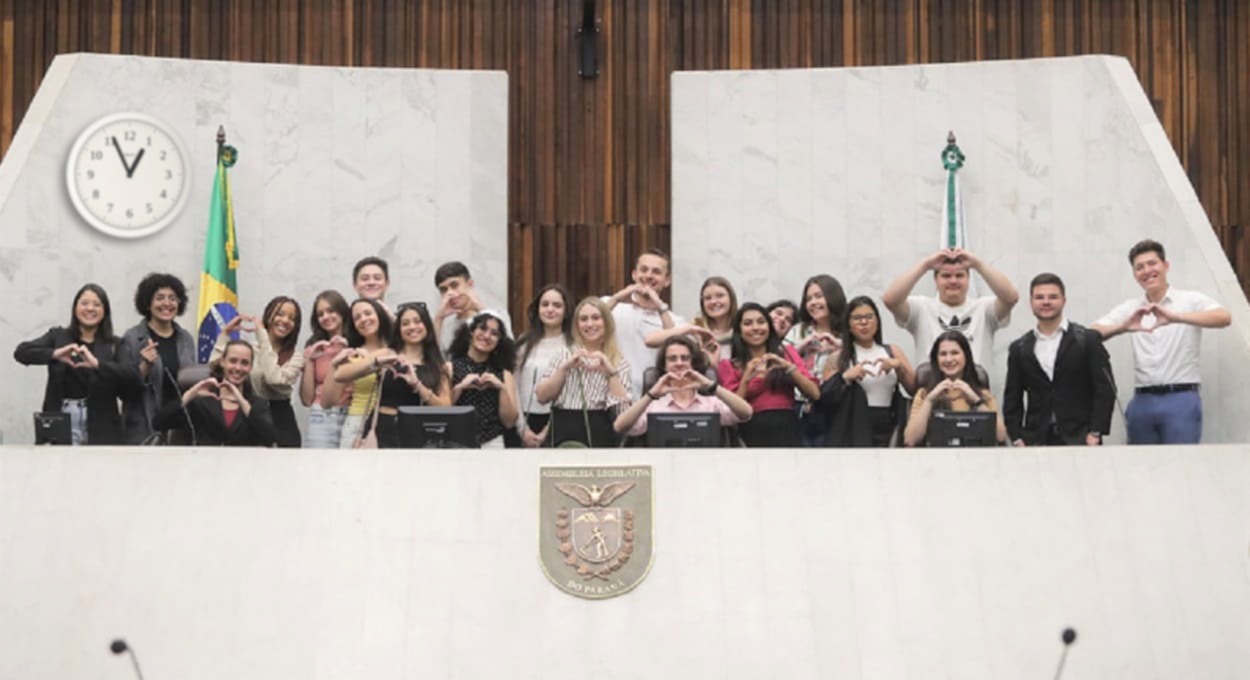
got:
12:56
